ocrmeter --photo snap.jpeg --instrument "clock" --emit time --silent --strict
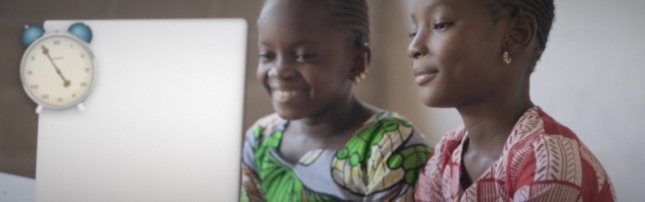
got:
4:55
